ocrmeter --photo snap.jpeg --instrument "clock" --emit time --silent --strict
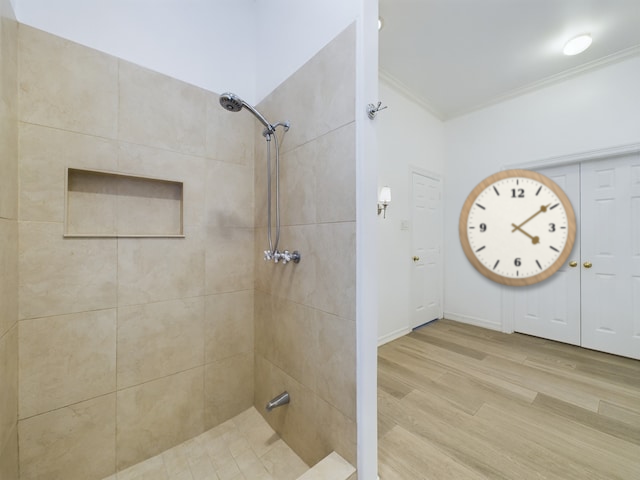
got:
4:09
